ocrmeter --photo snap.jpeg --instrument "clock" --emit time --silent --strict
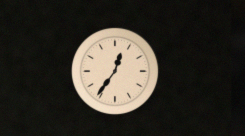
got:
12:36
